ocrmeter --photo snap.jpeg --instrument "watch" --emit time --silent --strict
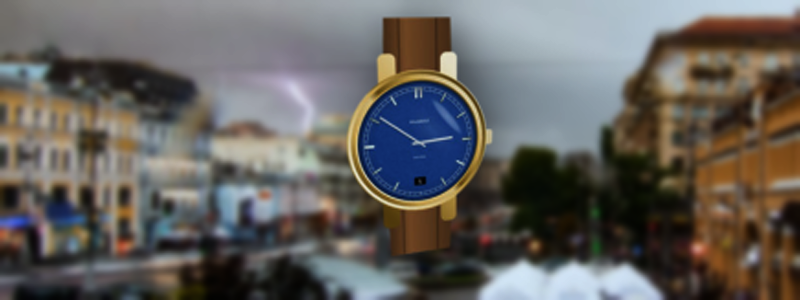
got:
2:51
